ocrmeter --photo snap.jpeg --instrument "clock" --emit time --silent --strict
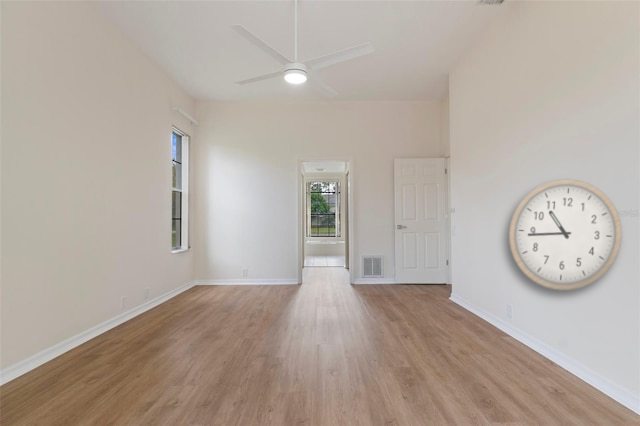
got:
10:44
